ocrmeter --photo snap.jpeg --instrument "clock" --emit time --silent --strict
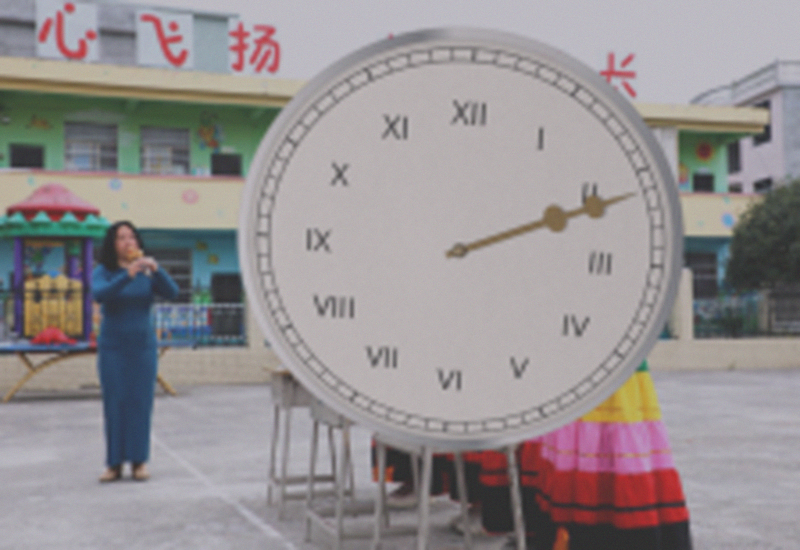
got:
2:11
